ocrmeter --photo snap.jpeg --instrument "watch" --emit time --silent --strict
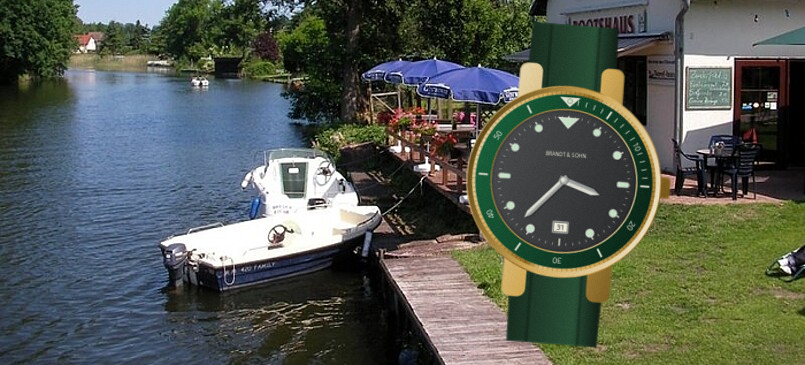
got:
3:37
